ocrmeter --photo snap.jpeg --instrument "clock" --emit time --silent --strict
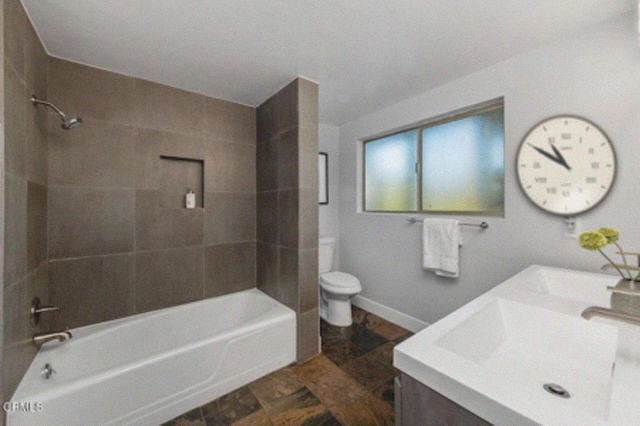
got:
10:50
